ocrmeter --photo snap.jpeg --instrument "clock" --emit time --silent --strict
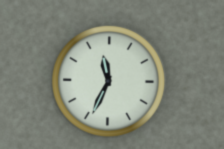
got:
11:34
